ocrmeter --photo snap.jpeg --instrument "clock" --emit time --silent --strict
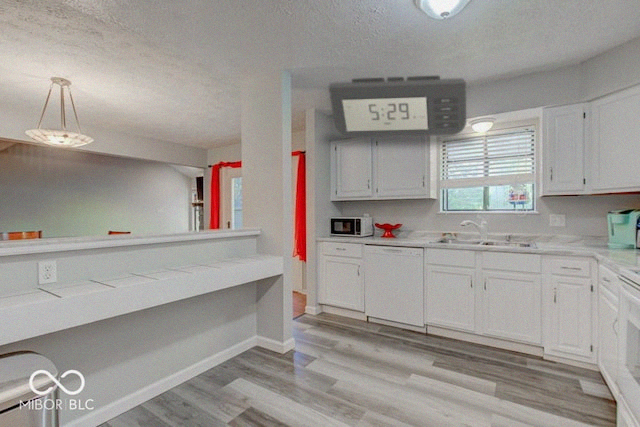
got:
5:29
